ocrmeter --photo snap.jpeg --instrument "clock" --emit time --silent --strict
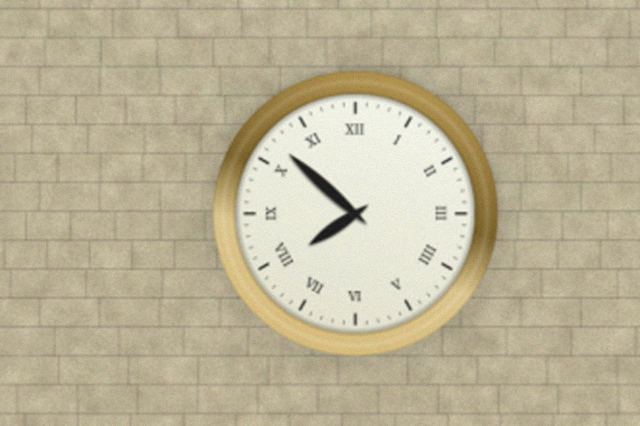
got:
7:52
